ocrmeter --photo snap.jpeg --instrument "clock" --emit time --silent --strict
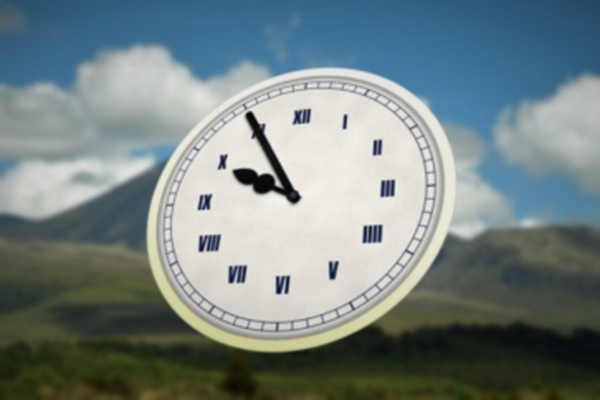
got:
9:55
